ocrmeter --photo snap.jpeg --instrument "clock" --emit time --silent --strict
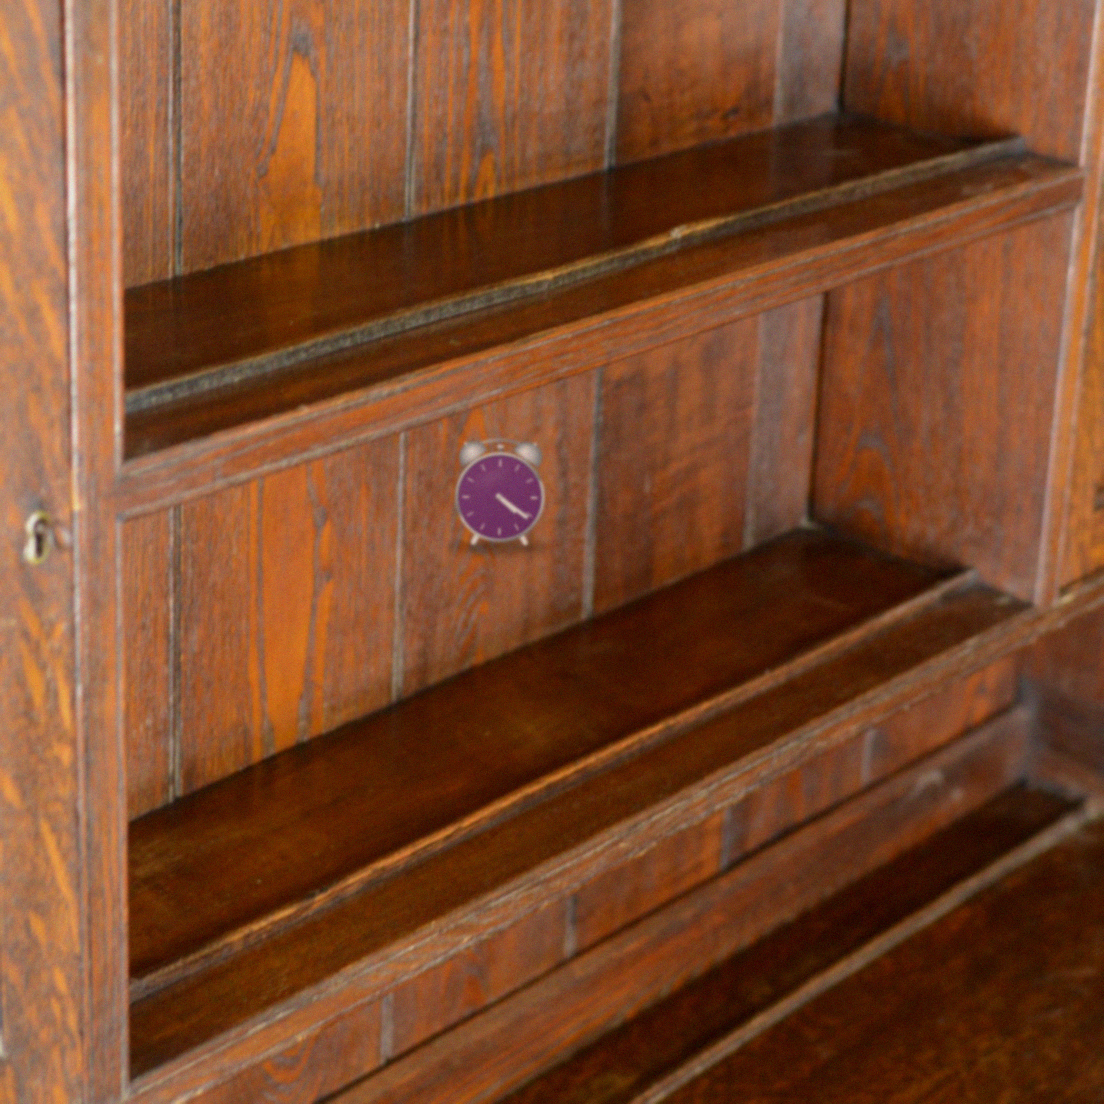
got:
4:21
